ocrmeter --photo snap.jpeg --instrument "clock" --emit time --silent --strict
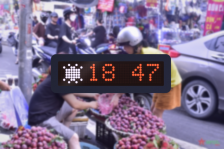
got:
18:47
